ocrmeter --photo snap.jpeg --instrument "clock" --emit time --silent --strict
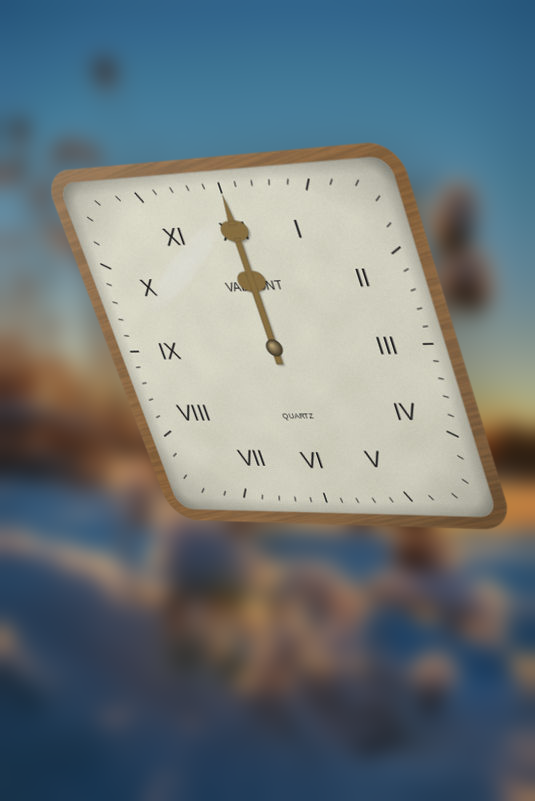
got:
12:00
